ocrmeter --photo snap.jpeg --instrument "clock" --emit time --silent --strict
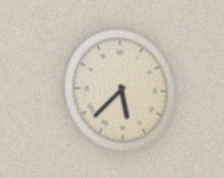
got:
5:38
